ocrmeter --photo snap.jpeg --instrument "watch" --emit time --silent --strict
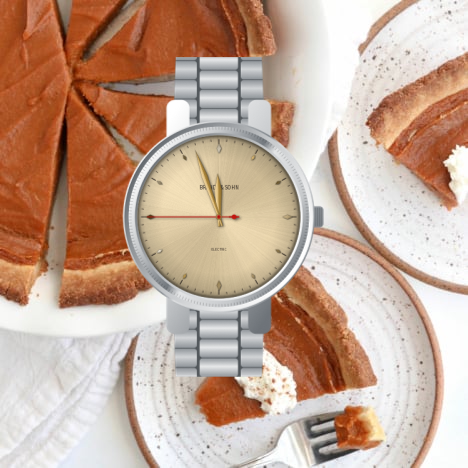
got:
11:56:45
